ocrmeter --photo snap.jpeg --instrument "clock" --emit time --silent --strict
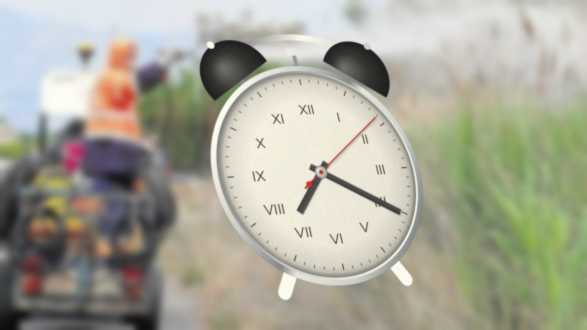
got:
7:20:09
